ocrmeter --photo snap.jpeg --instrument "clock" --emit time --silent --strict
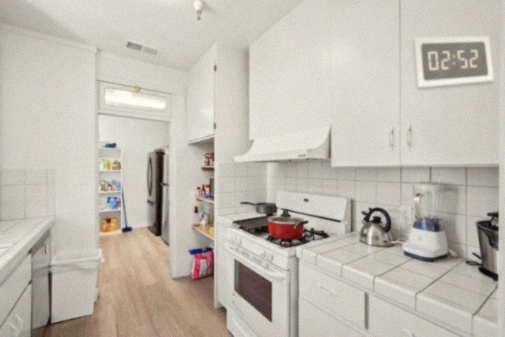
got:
2:52
